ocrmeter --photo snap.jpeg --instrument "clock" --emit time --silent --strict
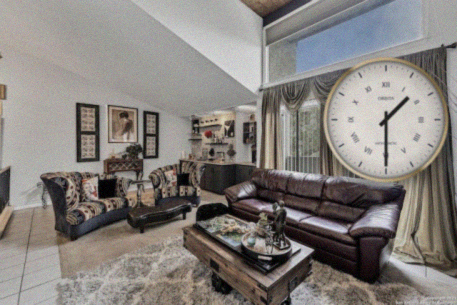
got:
1:30
